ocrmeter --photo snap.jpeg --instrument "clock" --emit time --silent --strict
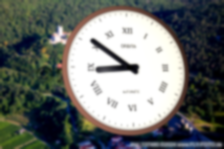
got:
8:51
